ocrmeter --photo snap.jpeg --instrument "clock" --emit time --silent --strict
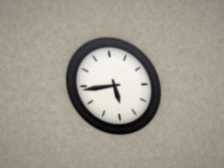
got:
5:44
